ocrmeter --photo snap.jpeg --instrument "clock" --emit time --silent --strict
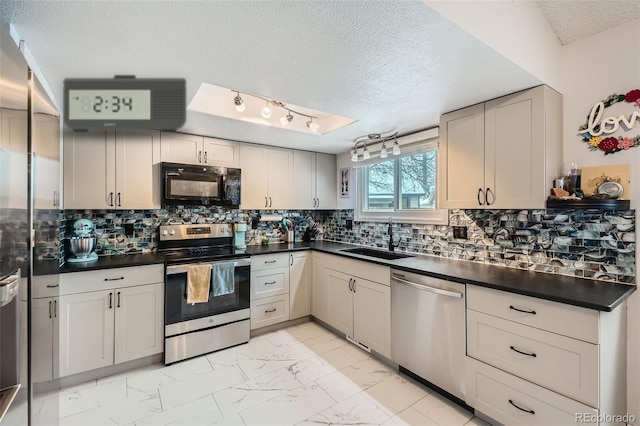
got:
2:34
